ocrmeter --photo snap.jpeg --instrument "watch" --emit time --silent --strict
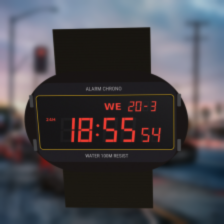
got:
18:55:54
